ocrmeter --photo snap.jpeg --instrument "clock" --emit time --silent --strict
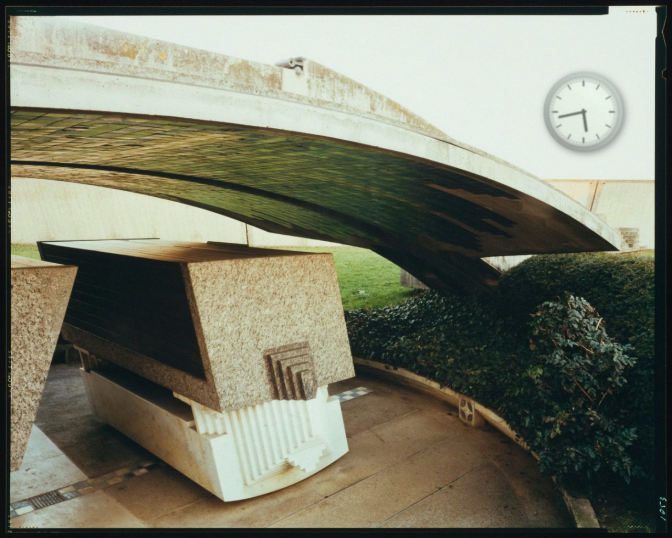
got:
5:43
